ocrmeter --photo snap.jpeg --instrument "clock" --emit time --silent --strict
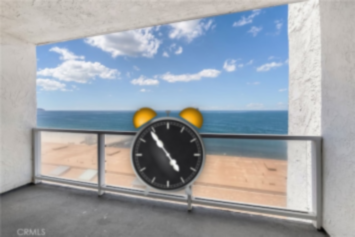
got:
4:54
